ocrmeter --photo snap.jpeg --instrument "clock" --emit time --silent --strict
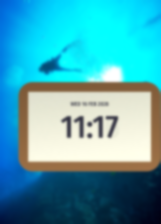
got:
11:17
